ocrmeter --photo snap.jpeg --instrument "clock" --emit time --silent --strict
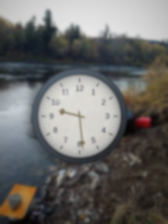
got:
9:29
